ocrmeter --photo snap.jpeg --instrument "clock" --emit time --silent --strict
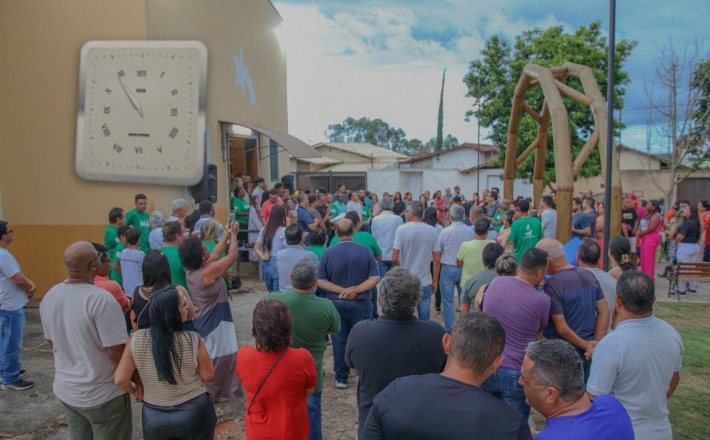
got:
10:54
